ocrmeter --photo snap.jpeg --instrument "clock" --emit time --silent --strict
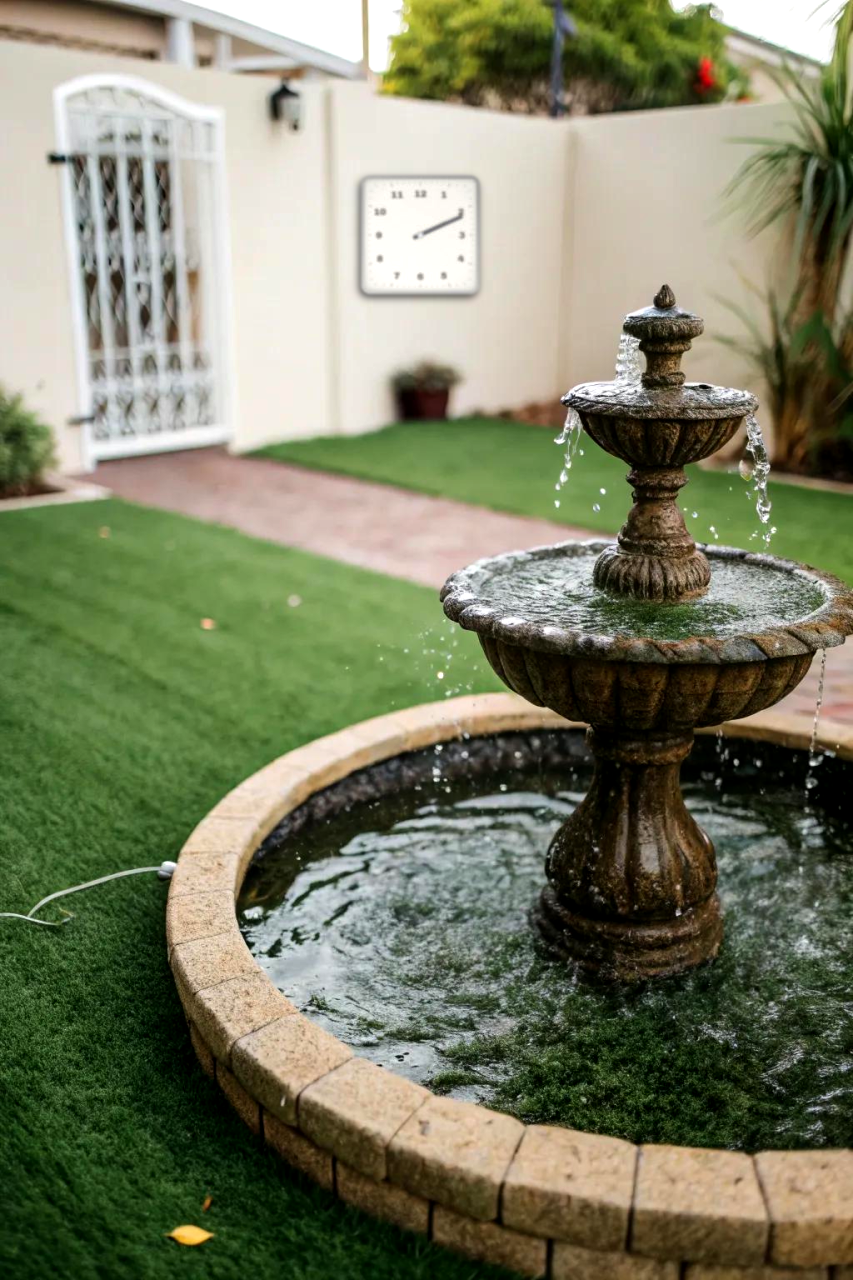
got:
2:11
